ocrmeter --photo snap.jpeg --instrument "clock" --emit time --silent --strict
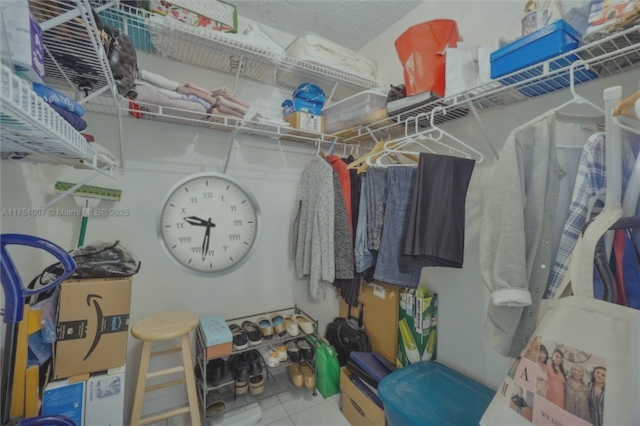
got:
9:32
